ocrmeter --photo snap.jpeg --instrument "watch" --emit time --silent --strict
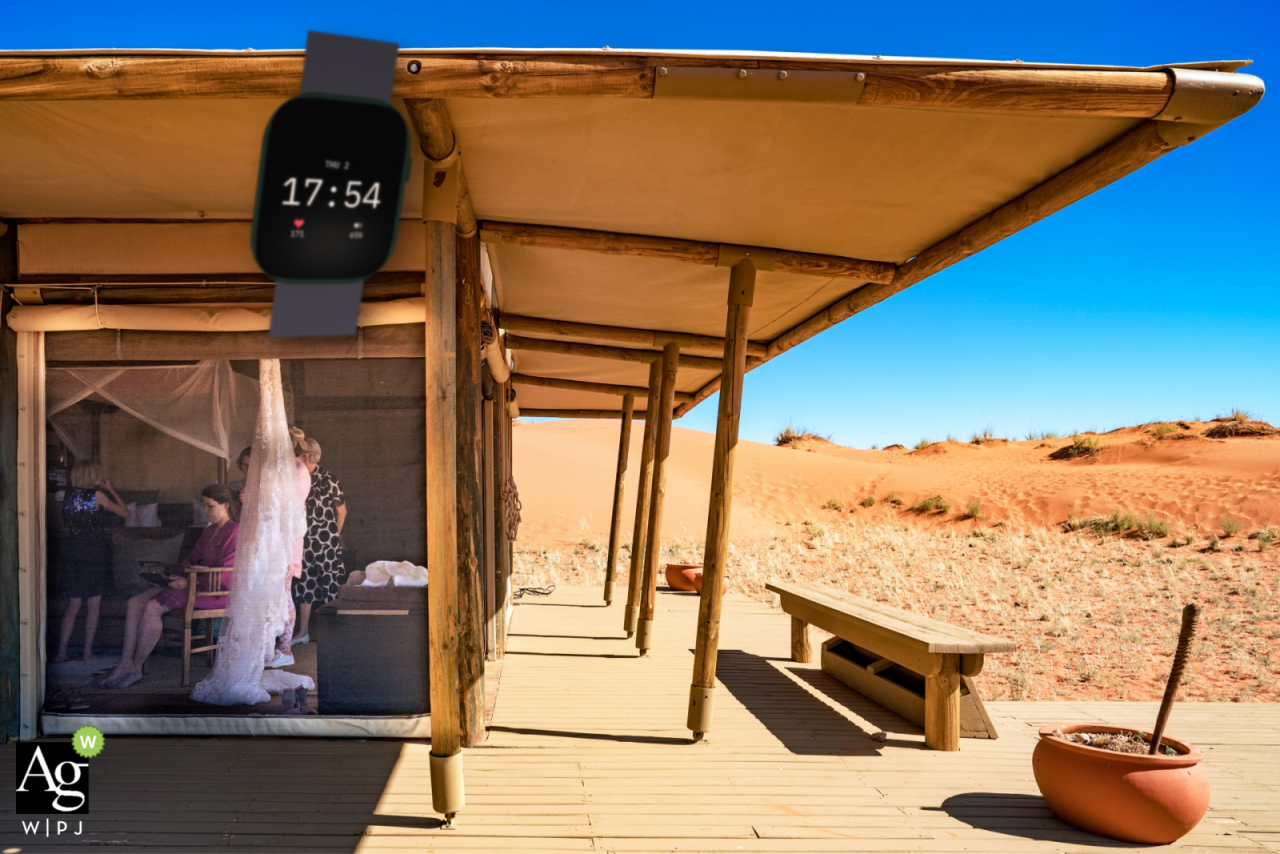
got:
17:54
